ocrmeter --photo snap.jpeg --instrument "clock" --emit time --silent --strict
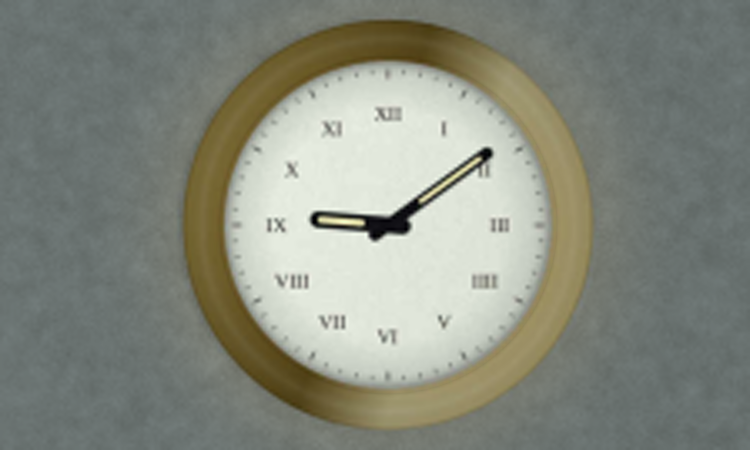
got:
9:09
